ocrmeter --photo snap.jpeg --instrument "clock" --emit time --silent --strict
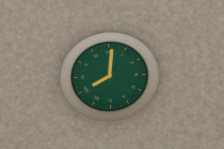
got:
8:01
